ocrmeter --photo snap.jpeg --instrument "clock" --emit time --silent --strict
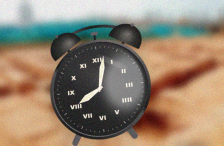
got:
8:02
